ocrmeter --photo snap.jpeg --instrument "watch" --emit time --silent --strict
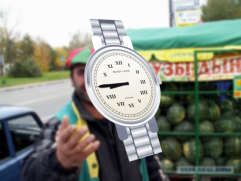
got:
8:45
